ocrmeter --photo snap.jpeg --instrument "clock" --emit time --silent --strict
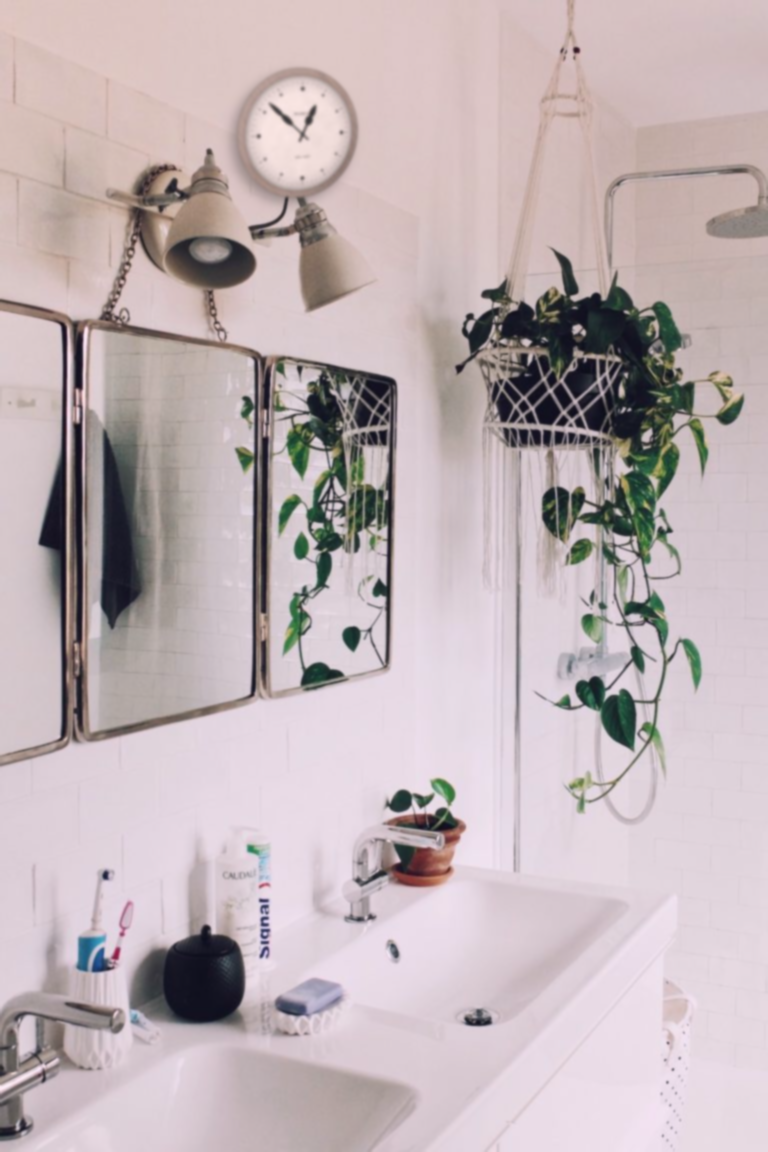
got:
12:52
